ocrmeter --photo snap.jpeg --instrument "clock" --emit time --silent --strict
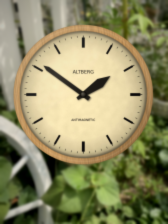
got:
1:51
